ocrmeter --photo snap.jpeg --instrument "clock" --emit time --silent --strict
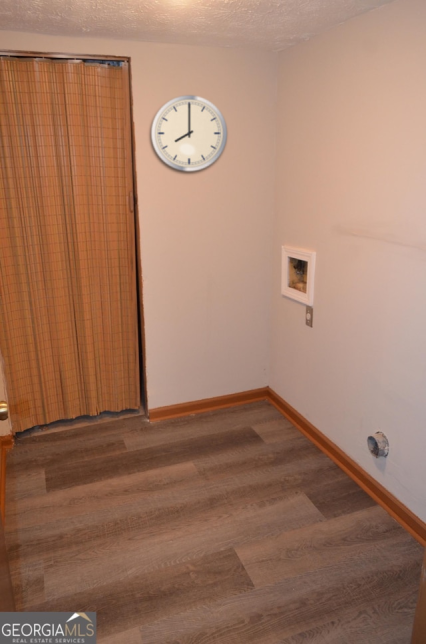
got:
8:00
